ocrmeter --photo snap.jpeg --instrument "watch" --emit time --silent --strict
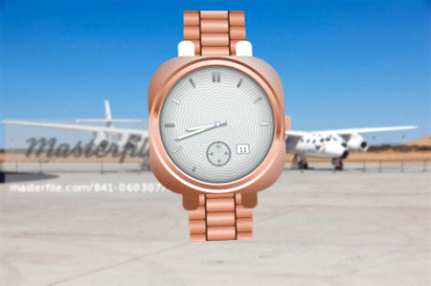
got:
8:42
